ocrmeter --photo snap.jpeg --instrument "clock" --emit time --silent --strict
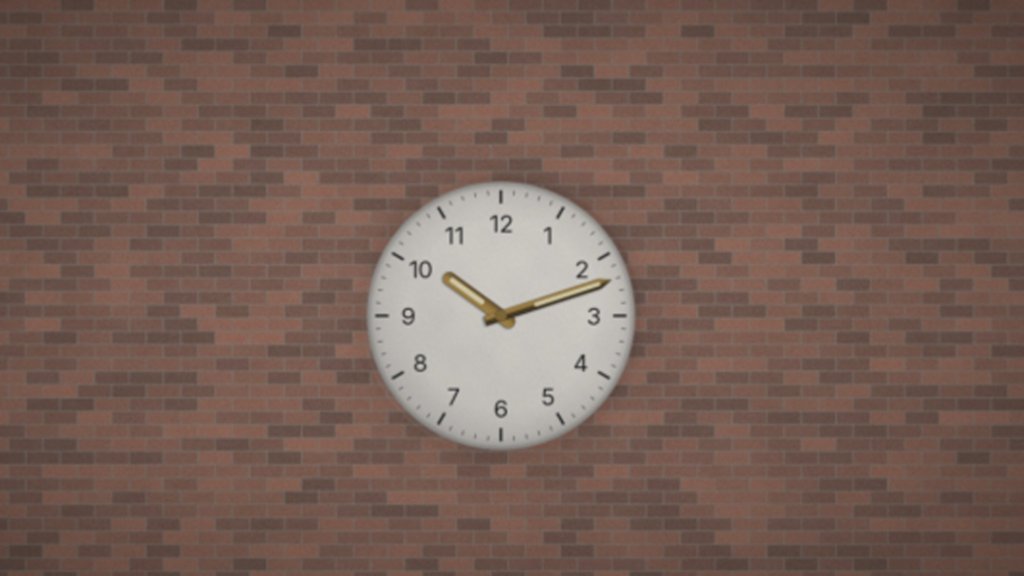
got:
10:12
